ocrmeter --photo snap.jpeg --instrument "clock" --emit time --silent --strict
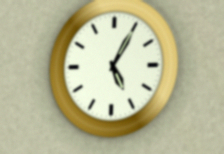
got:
5:05
